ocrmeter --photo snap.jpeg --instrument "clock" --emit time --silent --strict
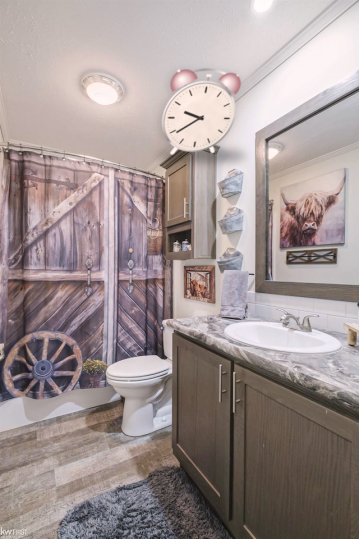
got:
9:39
